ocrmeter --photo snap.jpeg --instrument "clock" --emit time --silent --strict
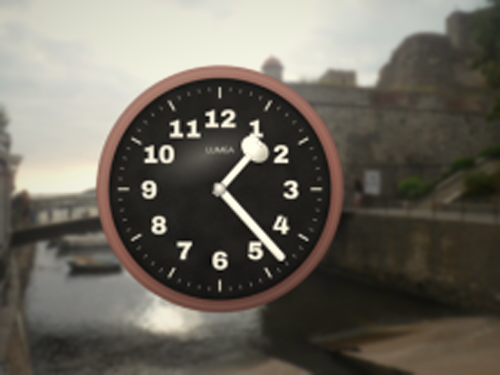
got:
1:23
